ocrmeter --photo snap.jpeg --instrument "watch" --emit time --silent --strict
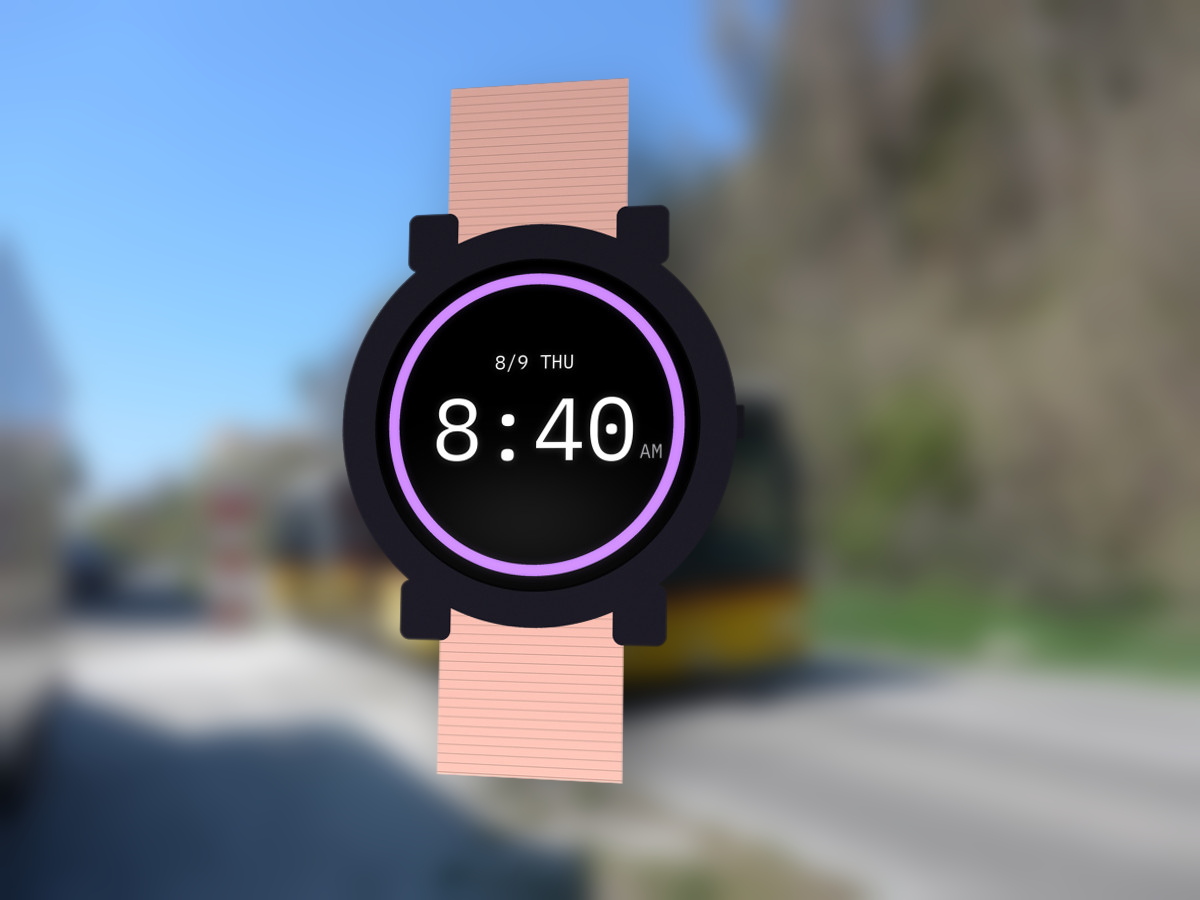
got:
8:40
